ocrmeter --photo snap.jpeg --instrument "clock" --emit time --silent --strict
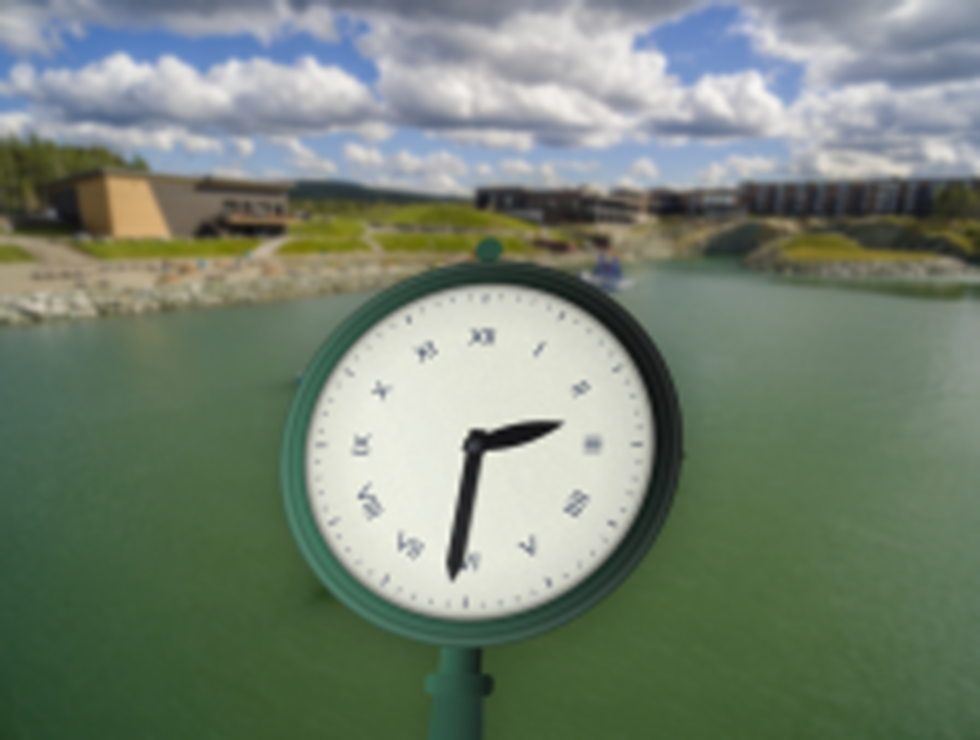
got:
2:31
